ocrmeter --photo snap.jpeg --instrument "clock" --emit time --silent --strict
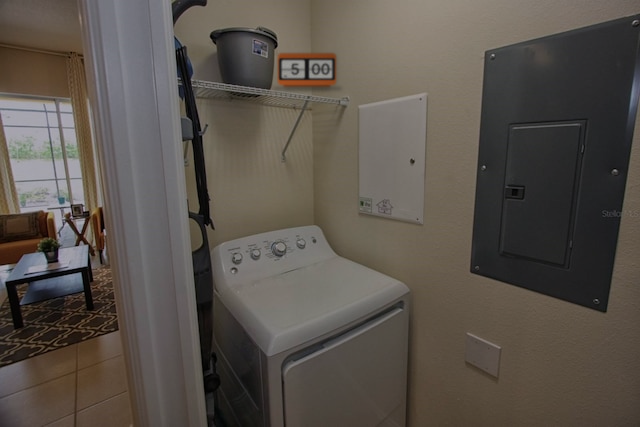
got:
5:00
